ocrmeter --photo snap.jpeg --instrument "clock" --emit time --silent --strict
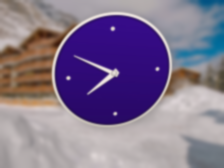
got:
7:50
